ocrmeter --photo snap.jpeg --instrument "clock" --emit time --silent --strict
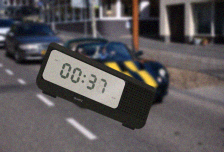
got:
0:37
